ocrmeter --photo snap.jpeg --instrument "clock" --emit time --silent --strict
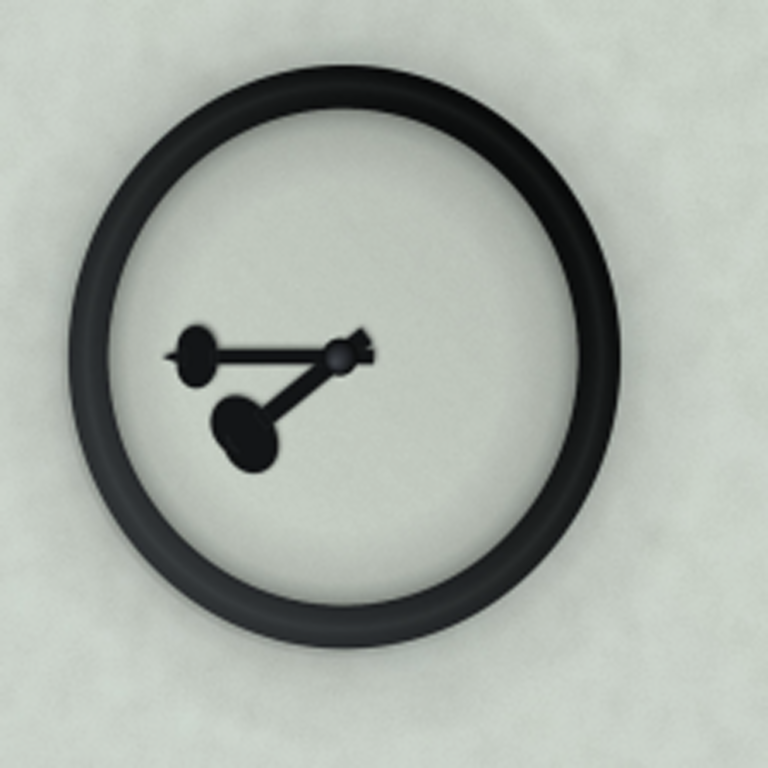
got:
7:45
